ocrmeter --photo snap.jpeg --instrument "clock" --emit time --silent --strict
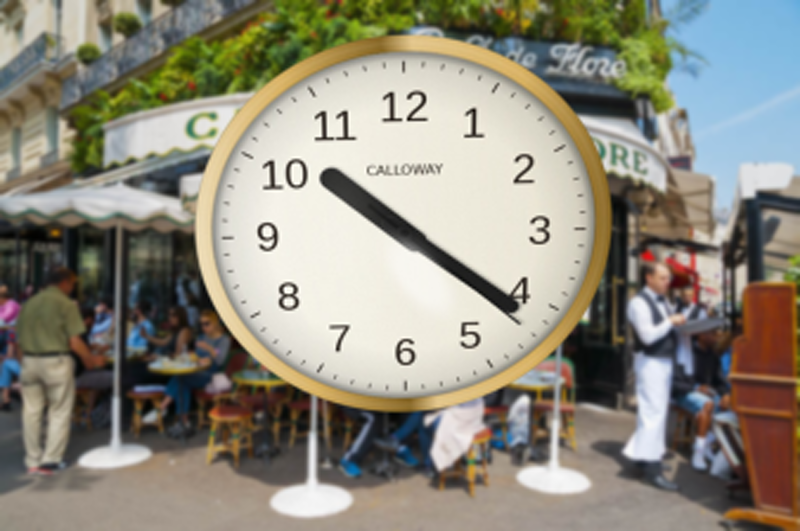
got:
10:21:22
